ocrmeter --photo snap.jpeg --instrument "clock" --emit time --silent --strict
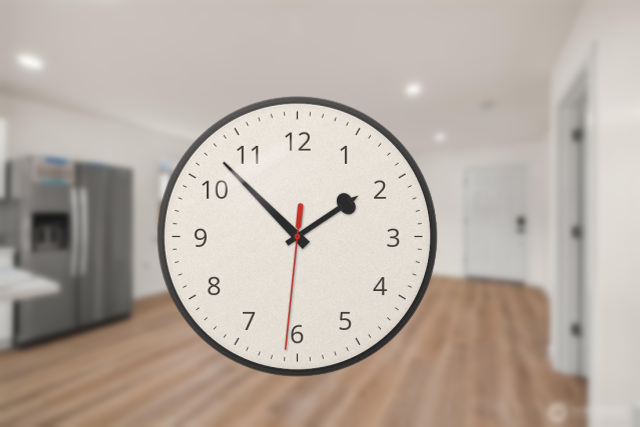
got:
1:52:31
